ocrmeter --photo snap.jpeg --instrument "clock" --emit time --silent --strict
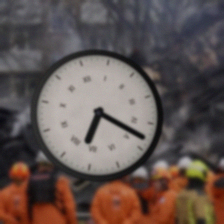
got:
7:23
